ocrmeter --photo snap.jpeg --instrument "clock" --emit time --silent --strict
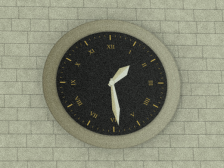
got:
1:29
